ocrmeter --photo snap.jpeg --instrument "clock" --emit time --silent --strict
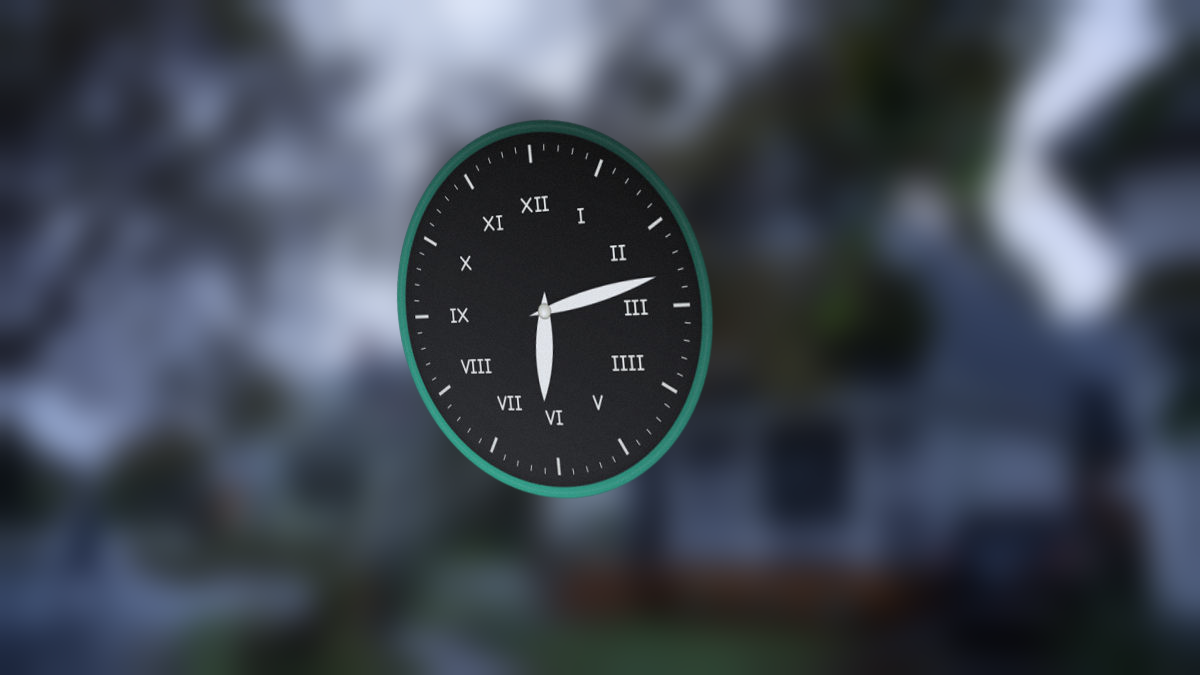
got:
6:13
